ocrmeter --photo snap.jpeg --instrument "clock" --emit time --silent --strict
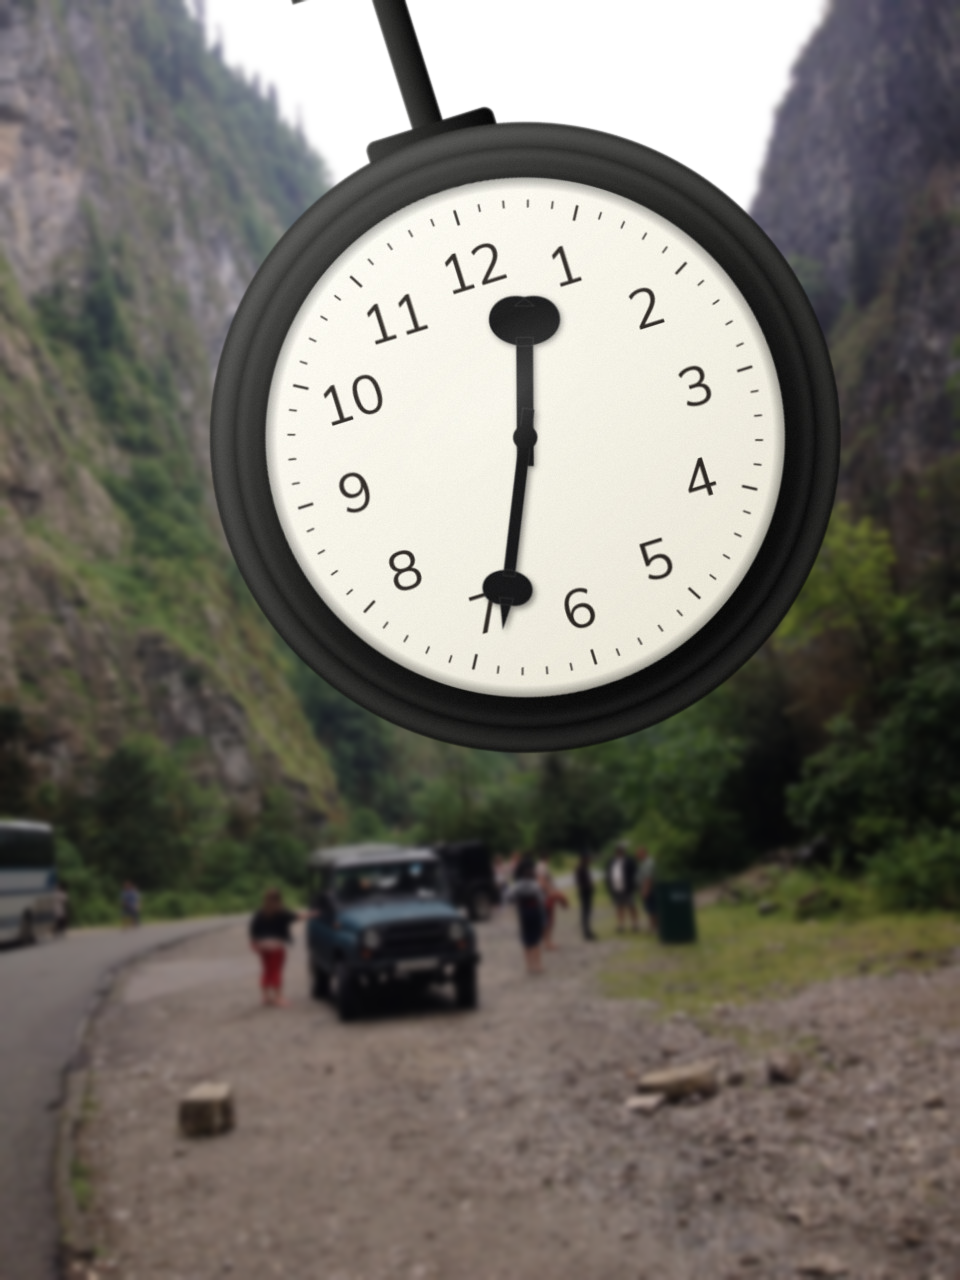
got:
12:34
